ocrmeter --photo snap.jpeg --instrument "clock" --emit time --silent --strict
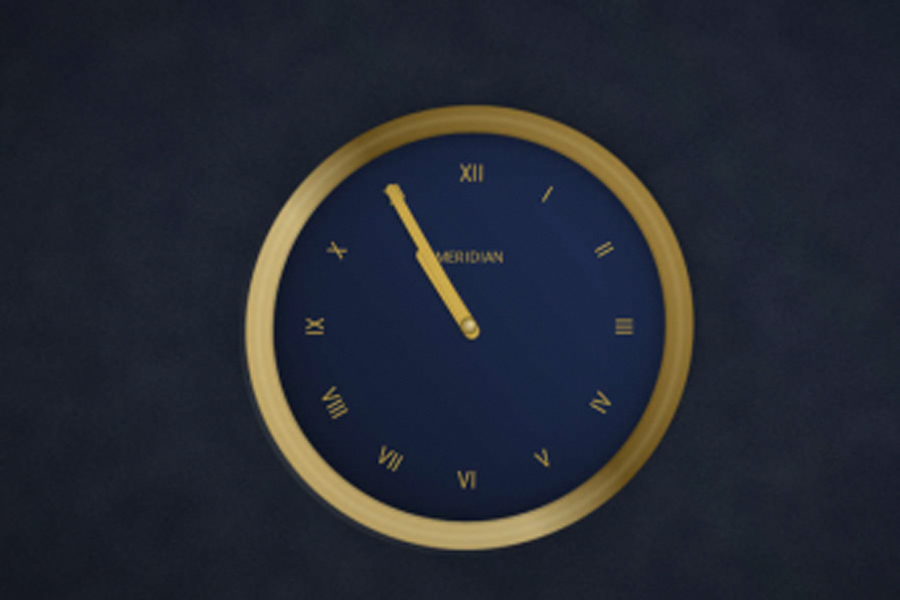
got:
10:55
